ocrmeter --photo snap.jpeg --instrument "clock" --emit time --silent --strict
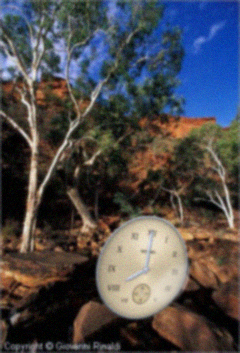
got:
8:00
